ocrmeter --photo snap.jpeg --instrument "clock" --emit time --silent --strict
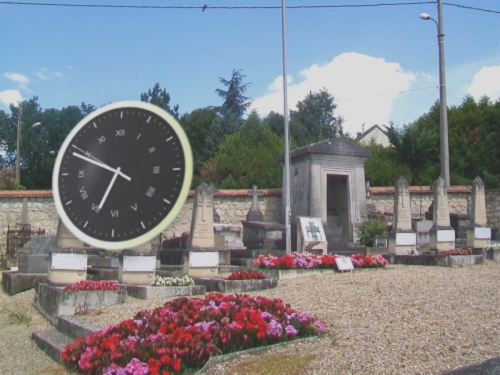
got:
6:48:50
